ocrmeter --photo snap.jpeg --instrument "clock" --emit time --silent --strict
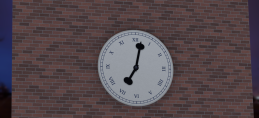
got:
7:02
